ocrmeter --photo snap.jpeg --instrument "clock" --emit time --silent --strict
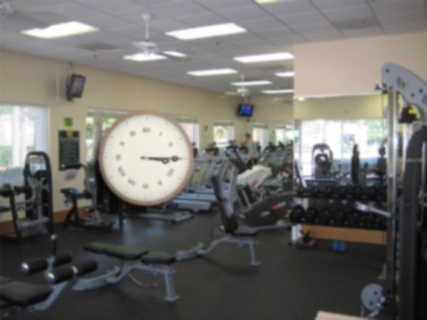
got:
3:15
